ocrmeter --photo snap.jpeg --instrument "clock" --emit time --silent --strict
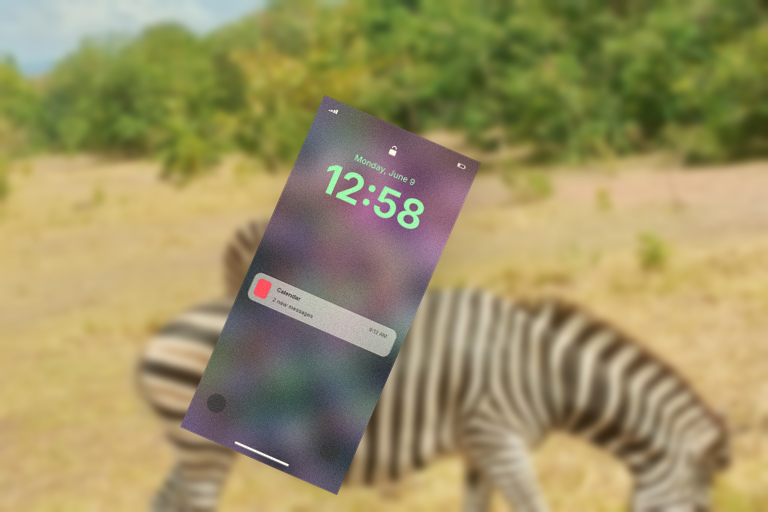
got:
12:58
